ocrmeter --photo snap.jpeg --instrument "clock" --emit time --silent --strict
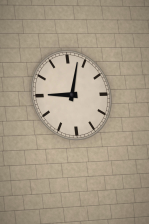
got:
9:03
